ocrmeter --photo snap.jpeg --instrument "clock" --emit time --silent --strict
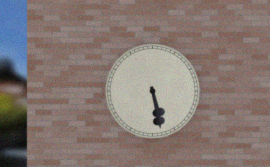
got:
5:28
